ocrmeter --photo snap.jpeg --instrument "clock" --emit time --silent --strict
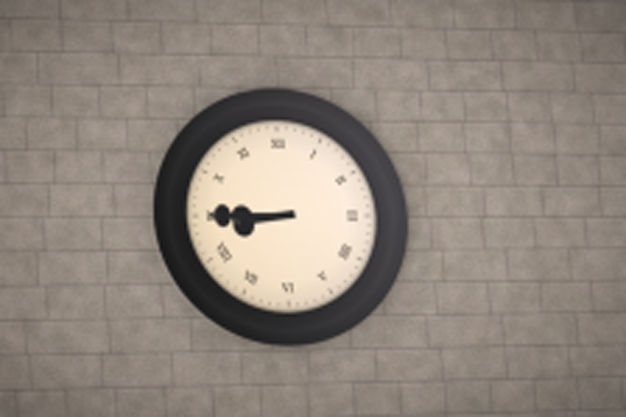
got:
8:45
